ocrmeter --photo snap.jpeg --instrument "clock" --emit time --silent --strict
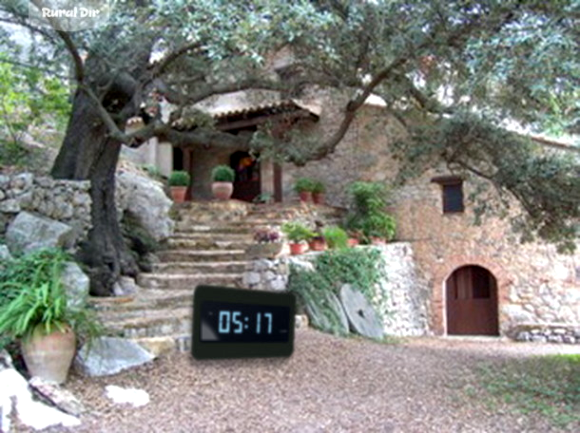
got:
5:17
